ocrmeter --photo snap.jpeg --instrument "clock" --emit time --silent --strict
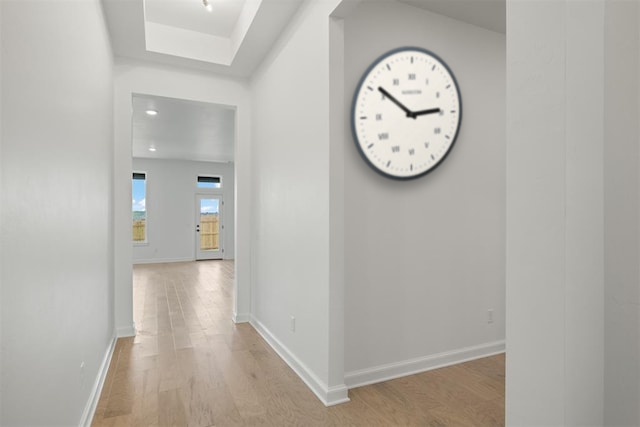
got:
2:51
